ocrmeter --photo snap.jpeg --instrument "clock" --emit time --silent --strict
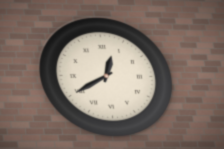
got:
12:40
